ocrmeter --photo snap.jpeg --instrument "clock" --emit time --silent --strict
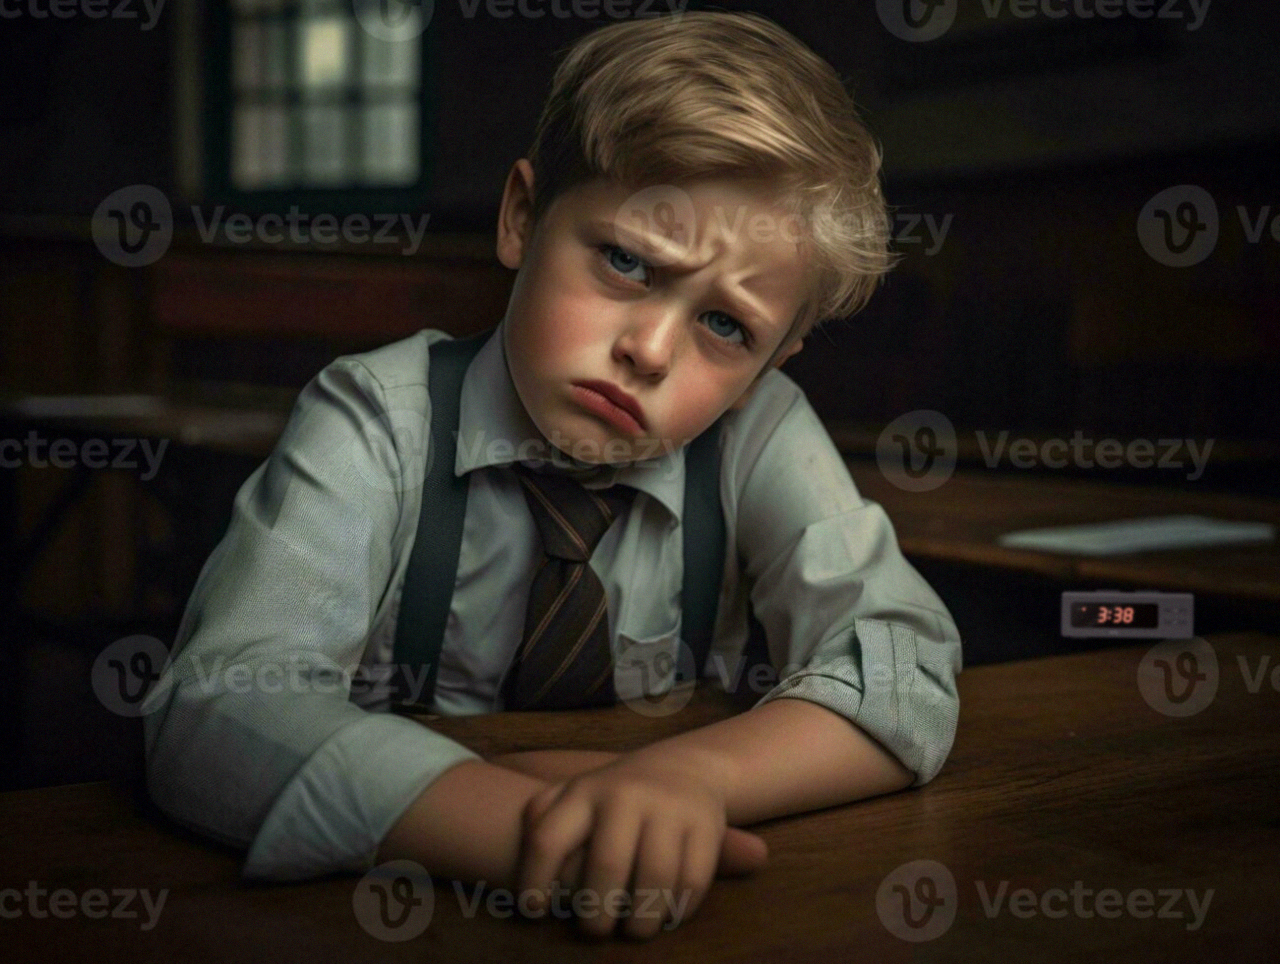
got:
3:38
